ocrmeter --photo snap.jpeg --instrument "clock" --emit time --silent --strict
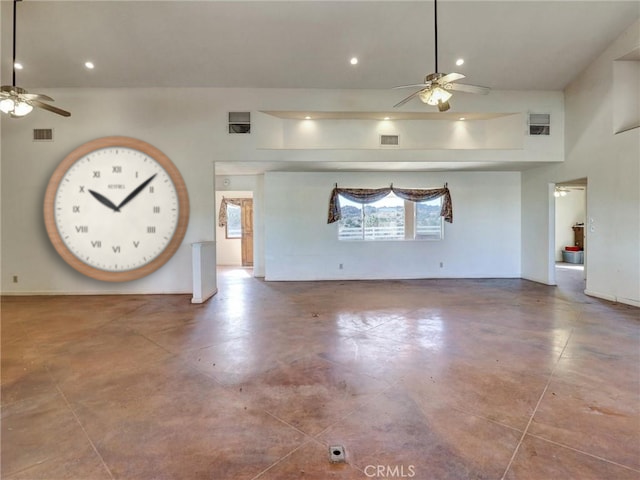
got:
10:08
